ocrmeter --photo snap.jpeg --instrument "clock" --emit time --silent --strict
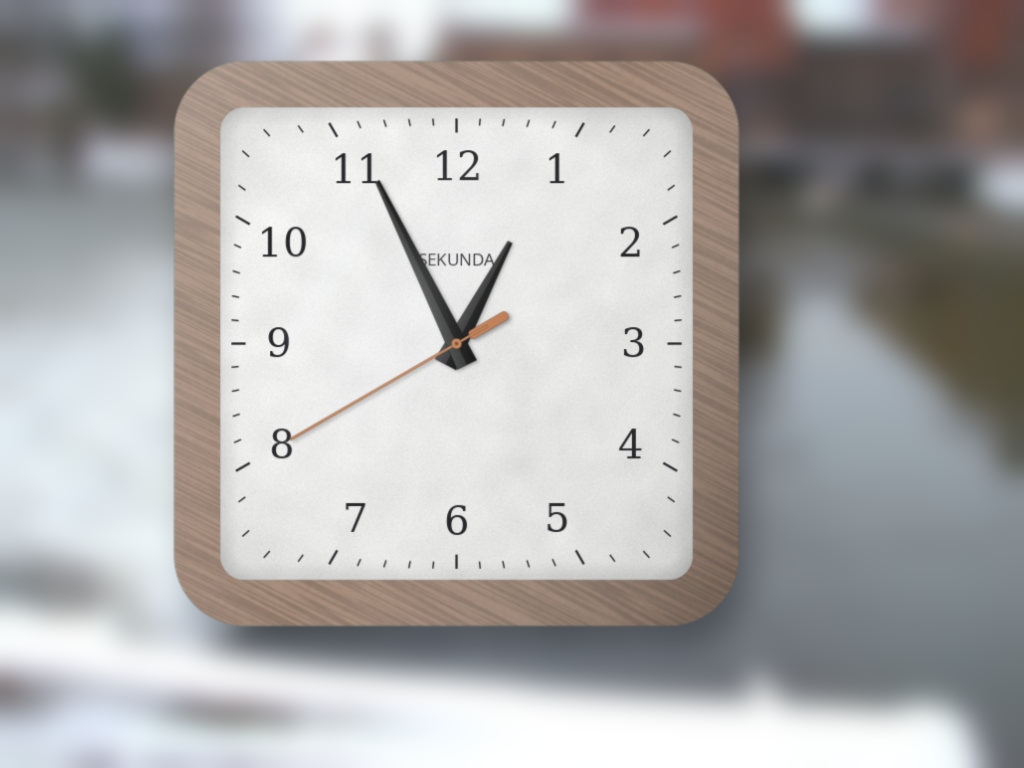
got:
12:55:40
